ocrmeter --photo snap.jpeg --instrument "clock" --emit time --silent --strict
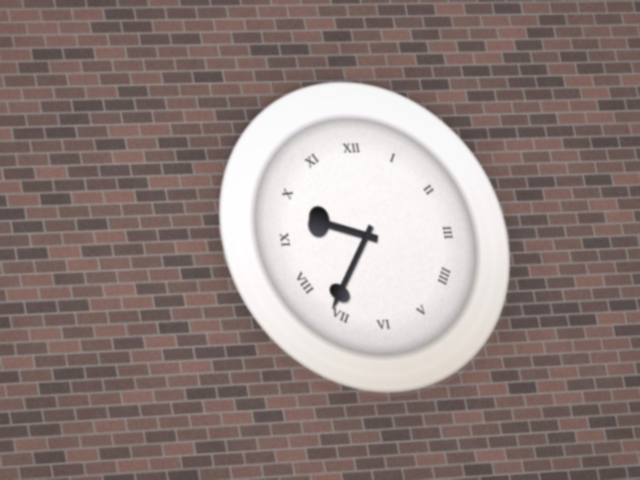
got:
9:36
